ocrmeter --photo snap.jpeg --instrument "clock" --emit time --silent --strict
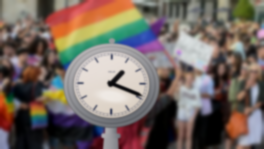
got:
1:19
